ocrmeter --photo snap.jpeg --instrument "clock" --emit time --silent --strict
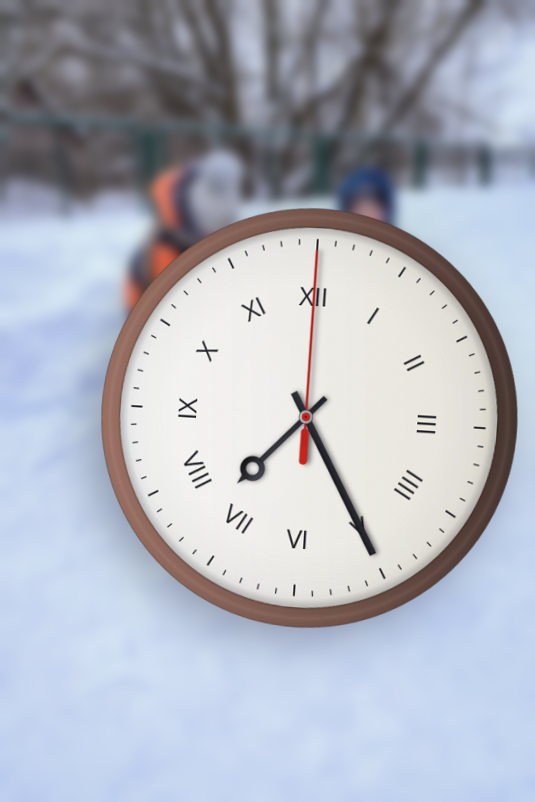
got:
7:25:00
